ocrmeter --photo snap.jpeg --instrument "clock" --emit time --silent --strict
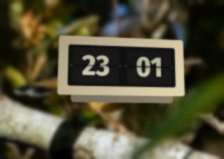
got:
23:01
